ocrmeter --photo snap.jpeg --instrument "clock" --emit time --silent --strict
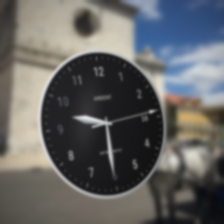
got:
9:30:14
